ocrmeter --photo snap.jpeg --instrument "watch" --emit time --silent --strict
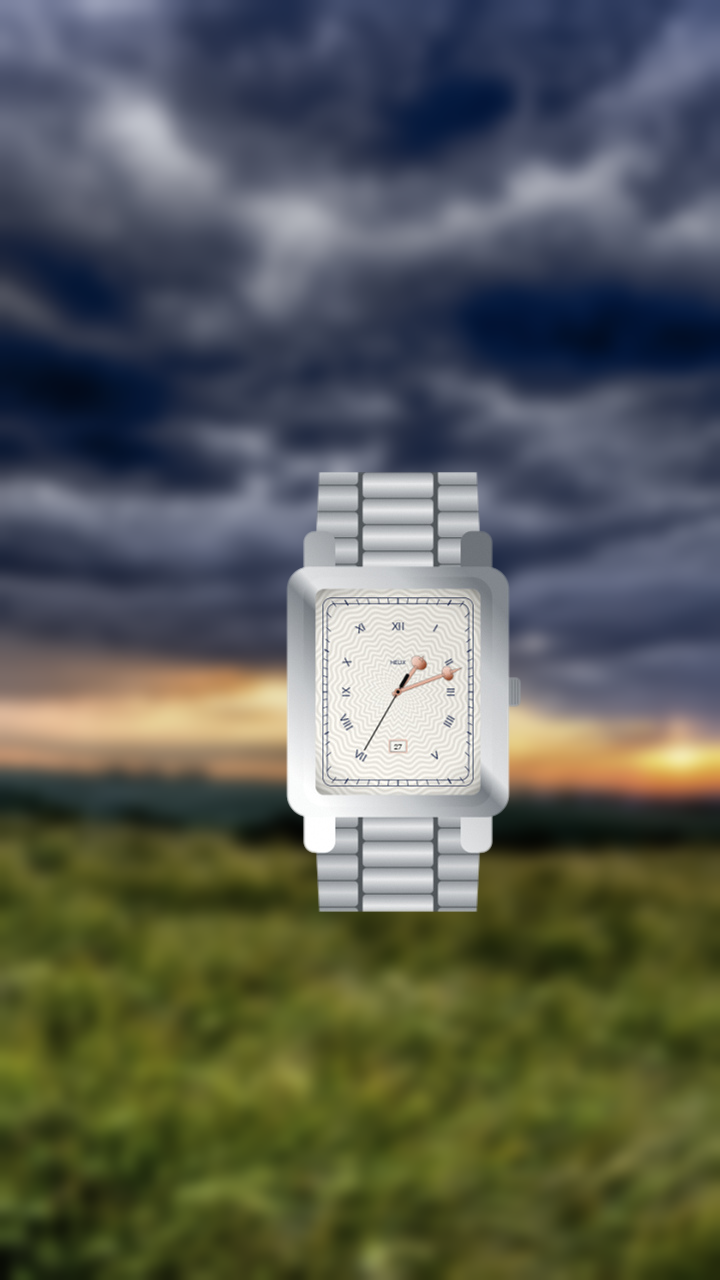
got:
1:11:35
